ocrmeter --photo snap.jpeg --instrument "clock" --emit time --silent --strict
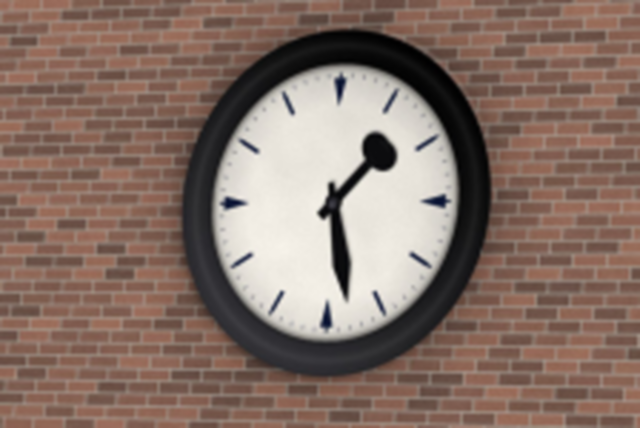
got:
1:28
